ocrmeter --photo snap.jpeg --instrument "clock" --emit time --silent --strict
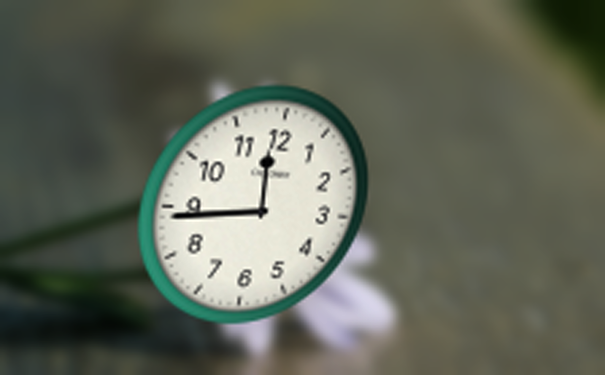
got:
11:44
